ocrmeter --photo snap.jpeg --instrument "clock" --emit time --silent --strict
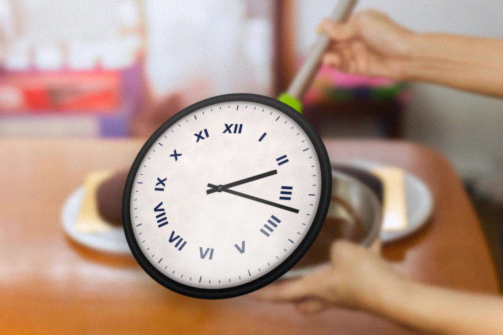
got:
2:17
